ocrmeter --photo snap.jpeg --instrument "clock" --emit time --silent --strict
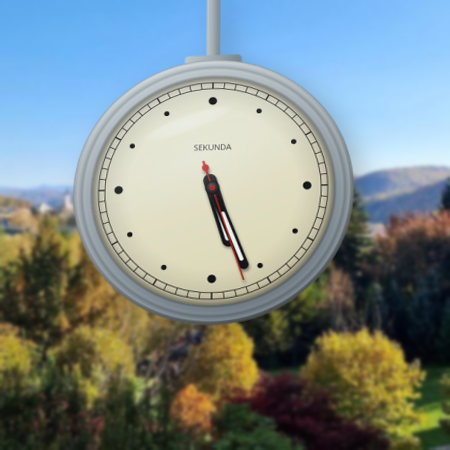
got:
5:26:27
